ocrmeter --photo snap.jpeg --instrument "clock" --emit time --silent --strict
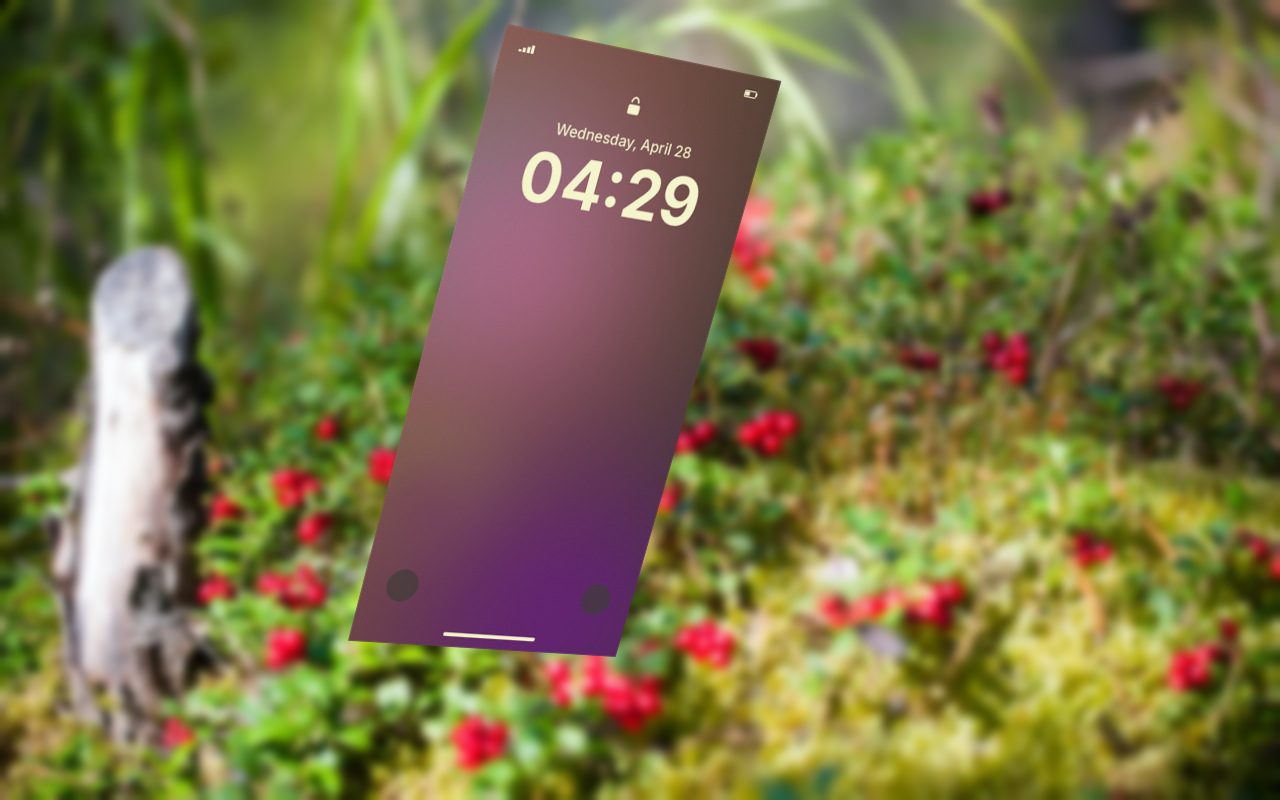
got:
4:29
